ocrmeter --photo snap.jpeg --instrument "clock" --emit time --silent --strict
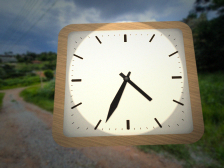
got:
4:34
